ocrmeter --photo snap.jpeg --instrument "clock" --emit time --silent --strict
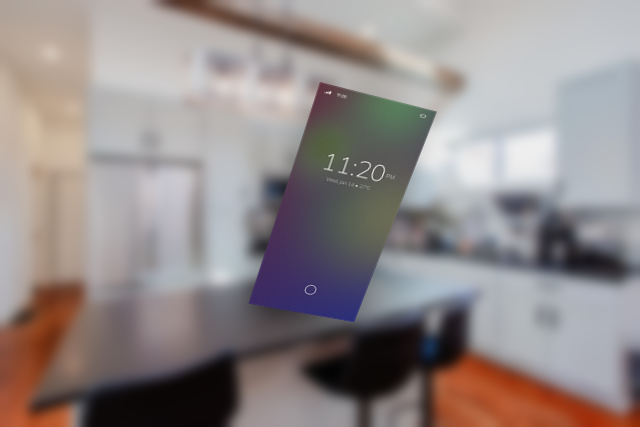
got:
11:20
